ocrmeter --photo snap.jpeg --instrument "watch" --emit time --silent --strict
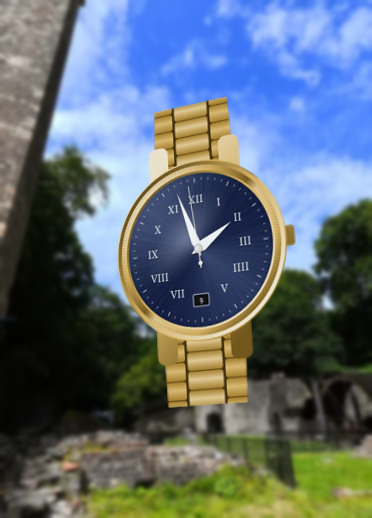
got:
1:56:59
